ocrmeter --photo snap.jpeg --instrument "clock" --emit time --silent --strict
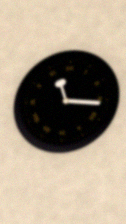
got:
11:16
